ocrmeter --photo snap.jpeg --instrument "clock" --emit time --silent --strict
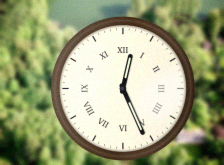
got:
12:26
